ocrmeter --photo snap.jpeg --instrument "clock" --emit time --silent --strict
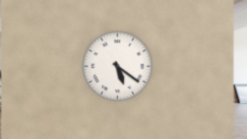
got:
5:21
